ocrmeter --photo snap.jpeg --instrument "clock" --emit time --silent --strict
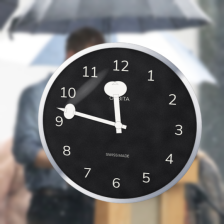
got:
11:47
